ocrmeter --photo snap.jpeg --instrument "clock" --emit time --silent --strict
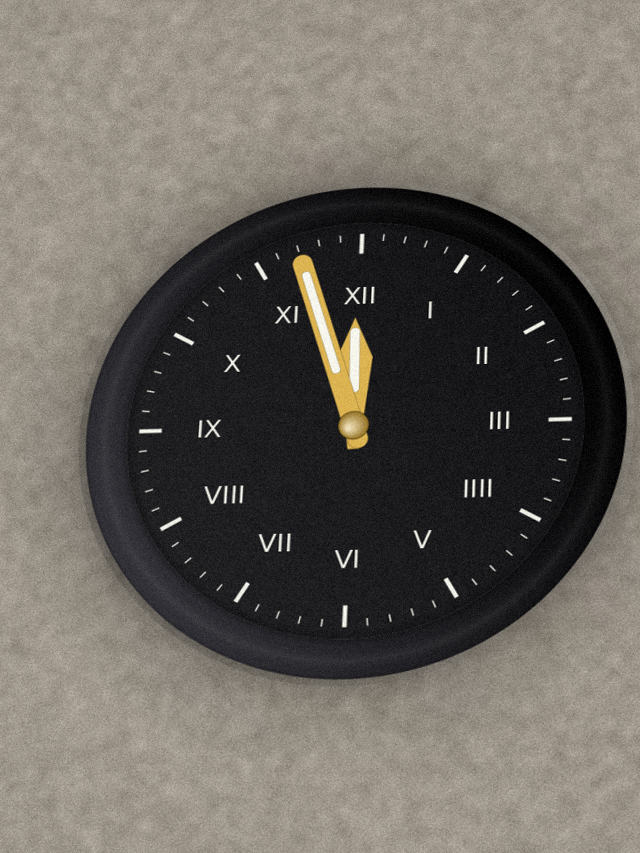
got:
11:57
